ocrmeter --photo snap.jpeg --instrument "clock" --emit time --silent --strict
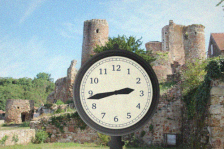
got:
2:43
